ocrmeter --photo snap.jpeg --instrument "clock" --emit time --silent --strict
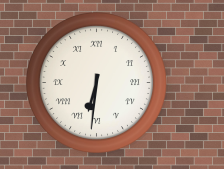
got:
6:31
